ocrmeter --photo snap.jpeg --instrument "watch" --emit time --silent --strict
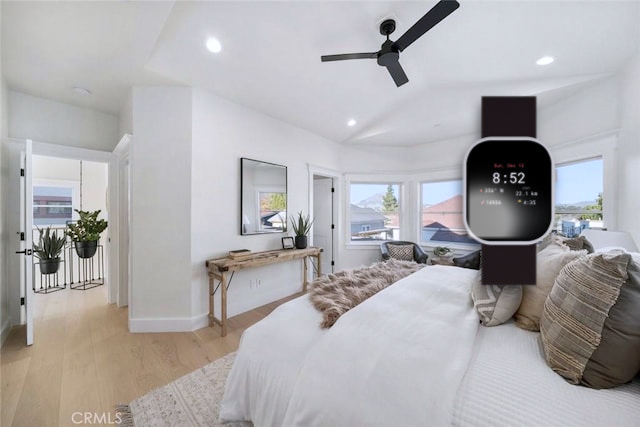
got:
8:52
